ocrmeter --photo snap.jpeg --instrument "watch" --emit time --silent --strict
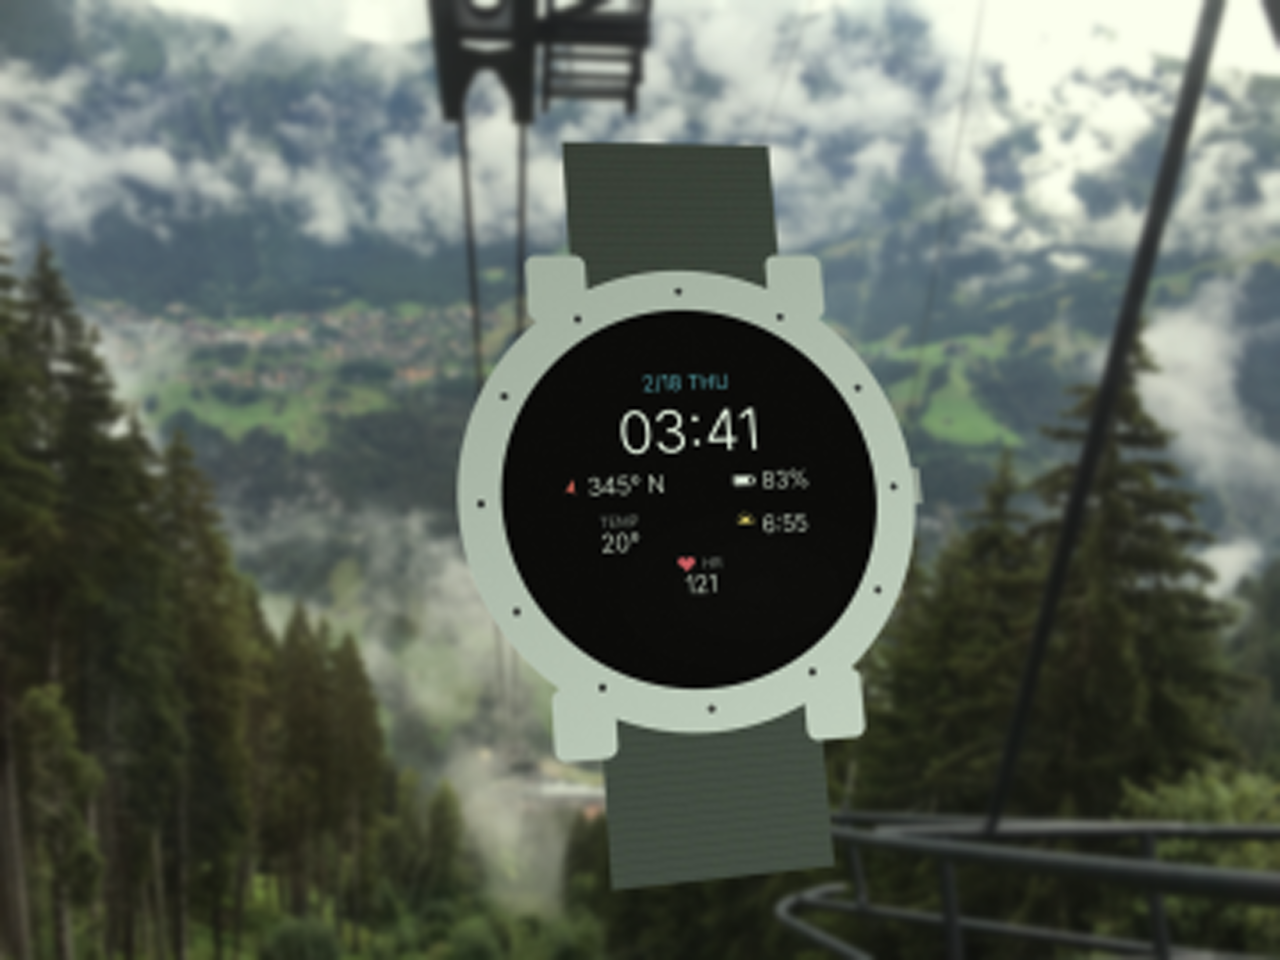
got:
3:41
